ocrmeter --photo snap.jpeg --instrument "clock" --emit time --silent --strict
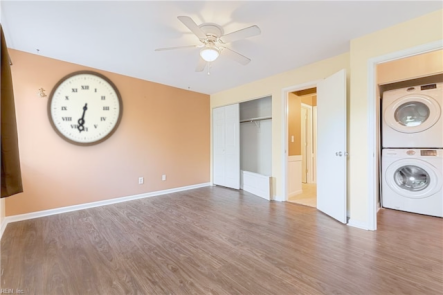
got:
6:32
